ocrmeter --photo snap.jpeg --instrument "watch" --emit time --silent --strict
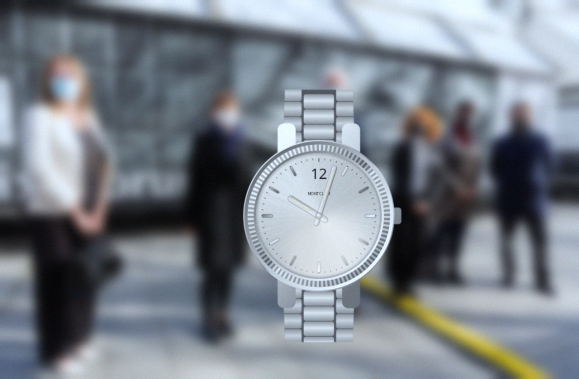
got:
10:03
